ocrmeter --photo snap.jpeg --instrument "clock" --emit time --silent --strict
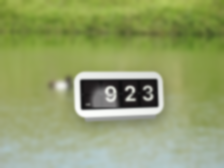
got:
9:23
